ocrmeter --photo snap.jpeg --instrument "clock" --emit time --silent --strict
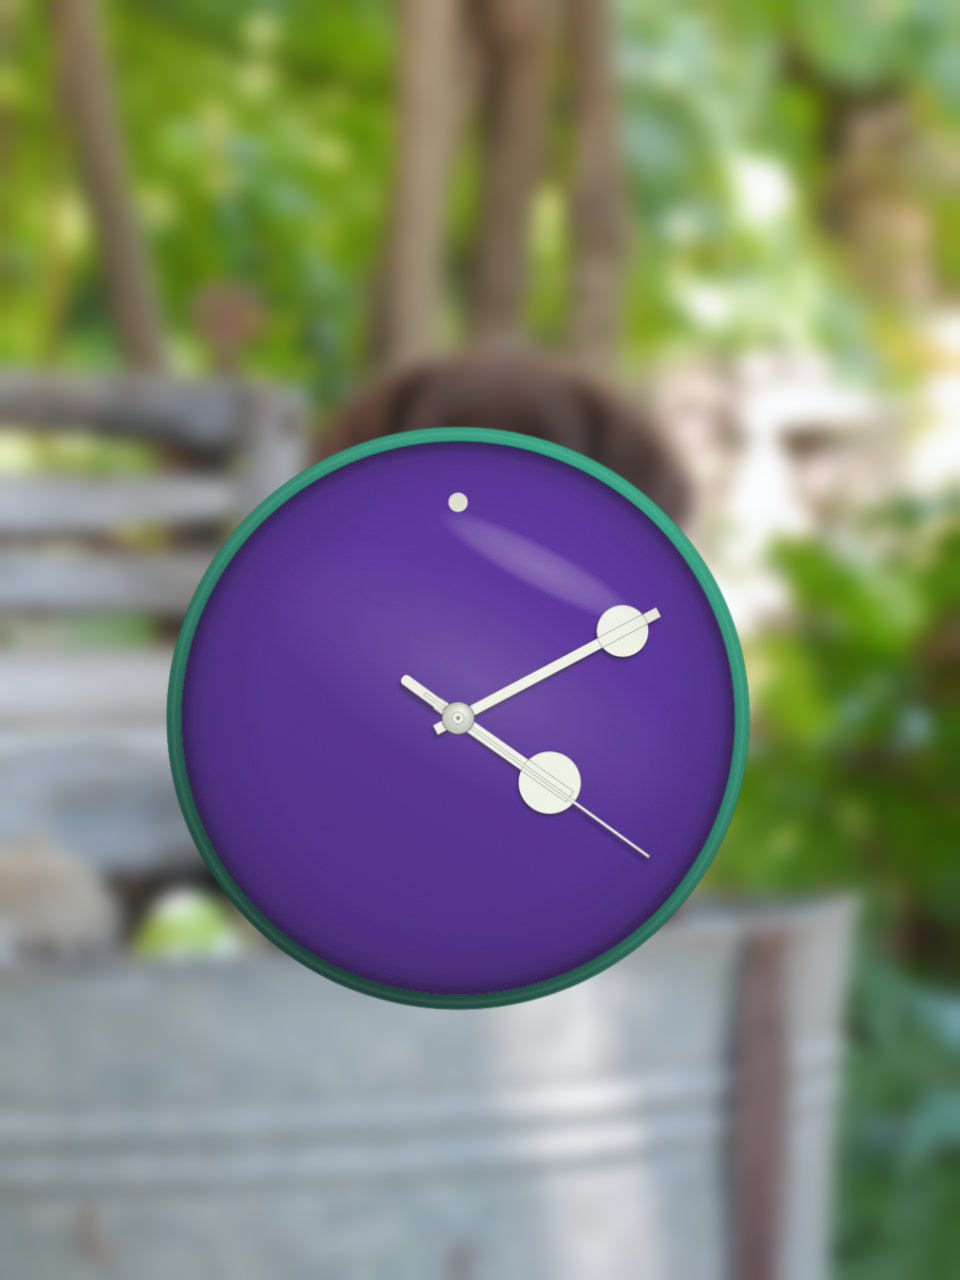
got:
4:10:21
